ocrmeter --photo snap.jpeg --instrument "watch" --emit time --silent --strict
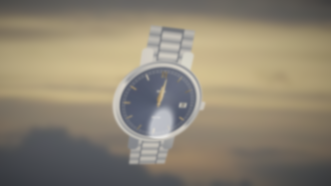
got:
12:01
